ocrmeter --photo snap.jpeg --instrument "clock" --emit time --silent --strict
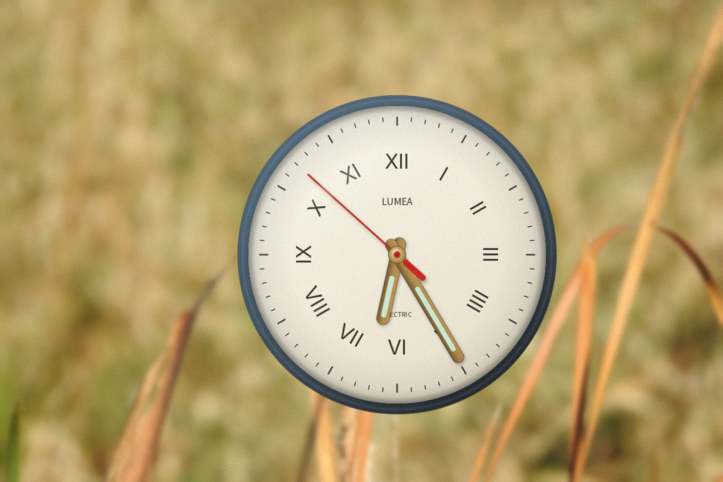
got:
6:24:52
